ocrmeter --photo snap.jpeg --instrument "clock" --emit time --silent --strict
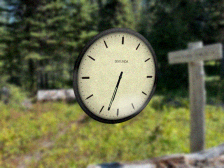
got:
6:33
